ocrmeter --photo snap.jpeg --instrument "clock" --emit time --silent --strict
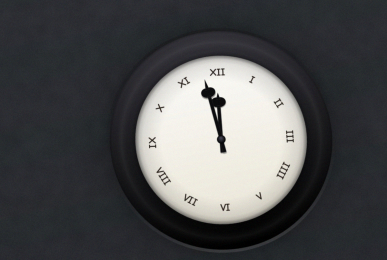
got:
11:58
